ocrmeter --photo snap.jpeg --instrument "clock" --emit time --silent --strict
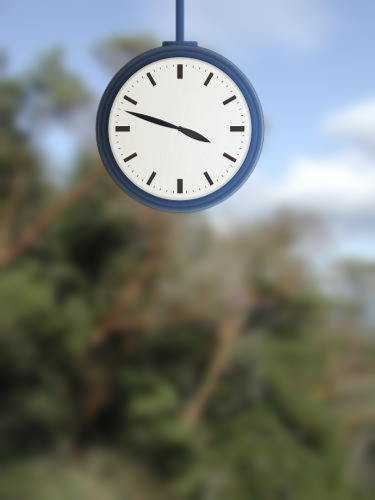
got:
3:48
